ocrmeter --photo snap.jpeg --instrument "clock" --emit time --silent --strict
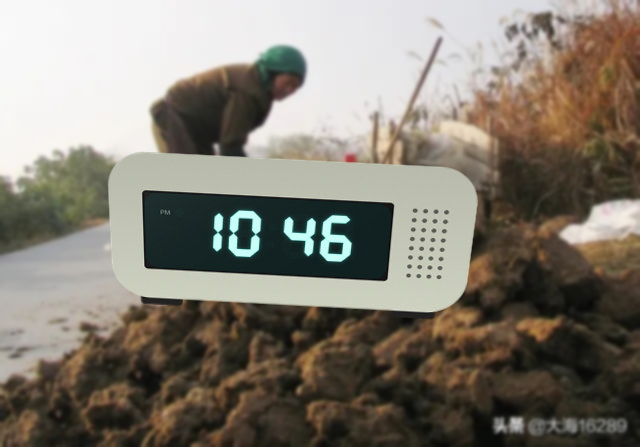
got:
10:46
